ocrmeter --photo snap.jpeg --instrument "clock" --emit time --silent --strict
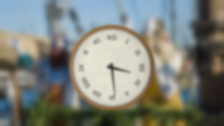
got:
3:29
